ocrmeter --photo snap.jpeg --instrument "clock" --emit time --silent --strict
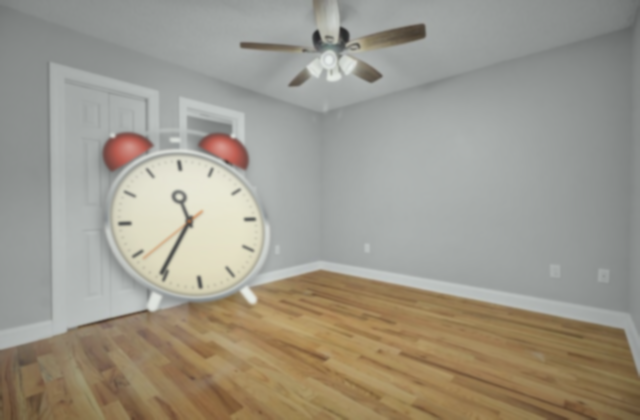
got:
11:35:39
